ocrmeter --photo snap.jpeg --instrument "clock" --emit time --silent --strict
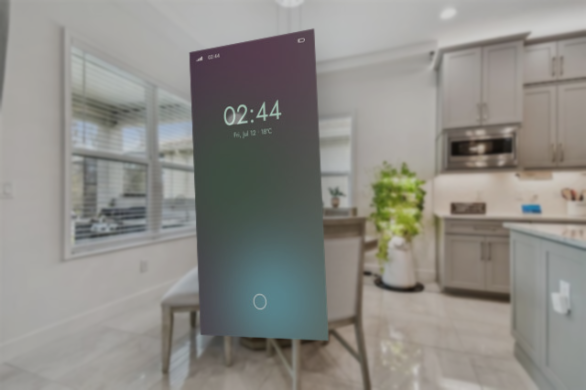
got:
2:44
